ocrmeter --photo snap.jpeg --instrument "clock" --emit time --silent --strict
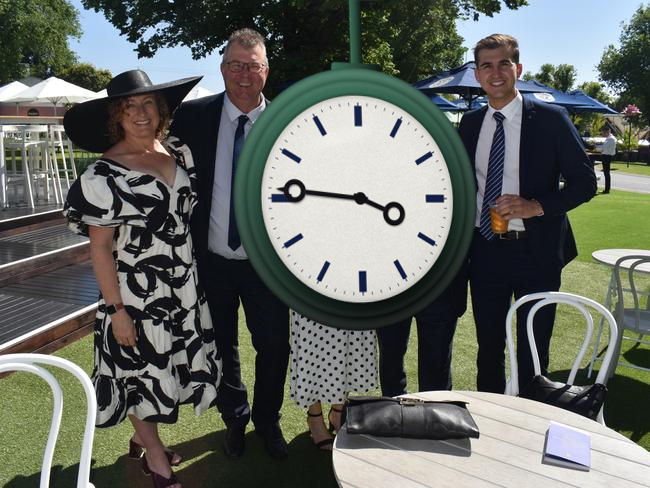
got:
3:46
